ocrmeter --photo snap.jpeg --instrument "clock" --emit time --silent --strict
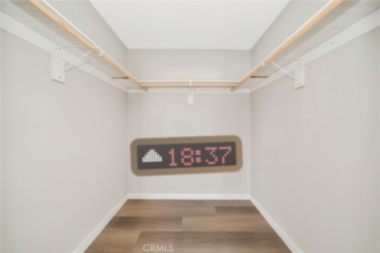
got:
18:37
